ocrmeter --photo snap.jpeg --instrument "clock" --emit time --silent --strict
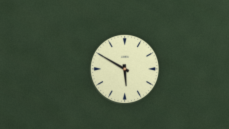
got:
5:50
